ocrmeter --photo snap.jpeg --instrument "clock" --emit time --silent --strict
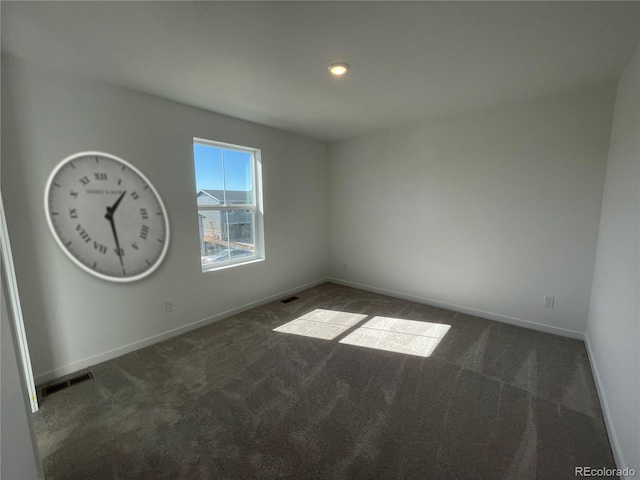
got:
1:30
